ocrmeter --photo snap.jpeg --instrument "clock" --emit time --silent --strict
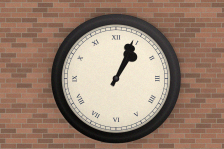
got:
1:04
